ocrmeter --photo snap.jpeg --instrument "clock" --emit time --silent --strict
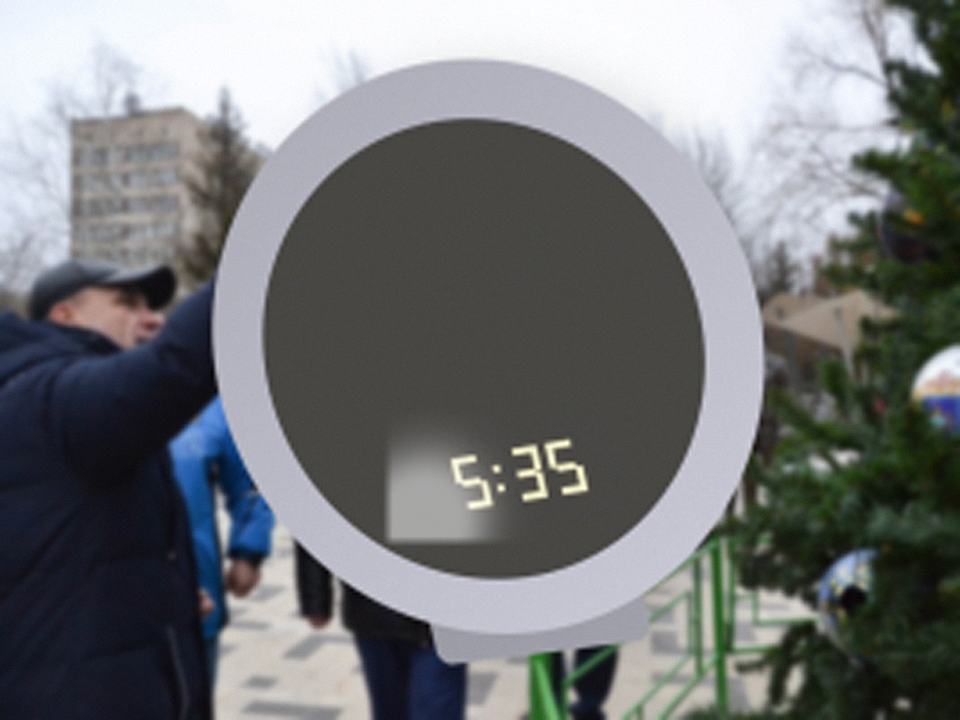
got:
5:35
